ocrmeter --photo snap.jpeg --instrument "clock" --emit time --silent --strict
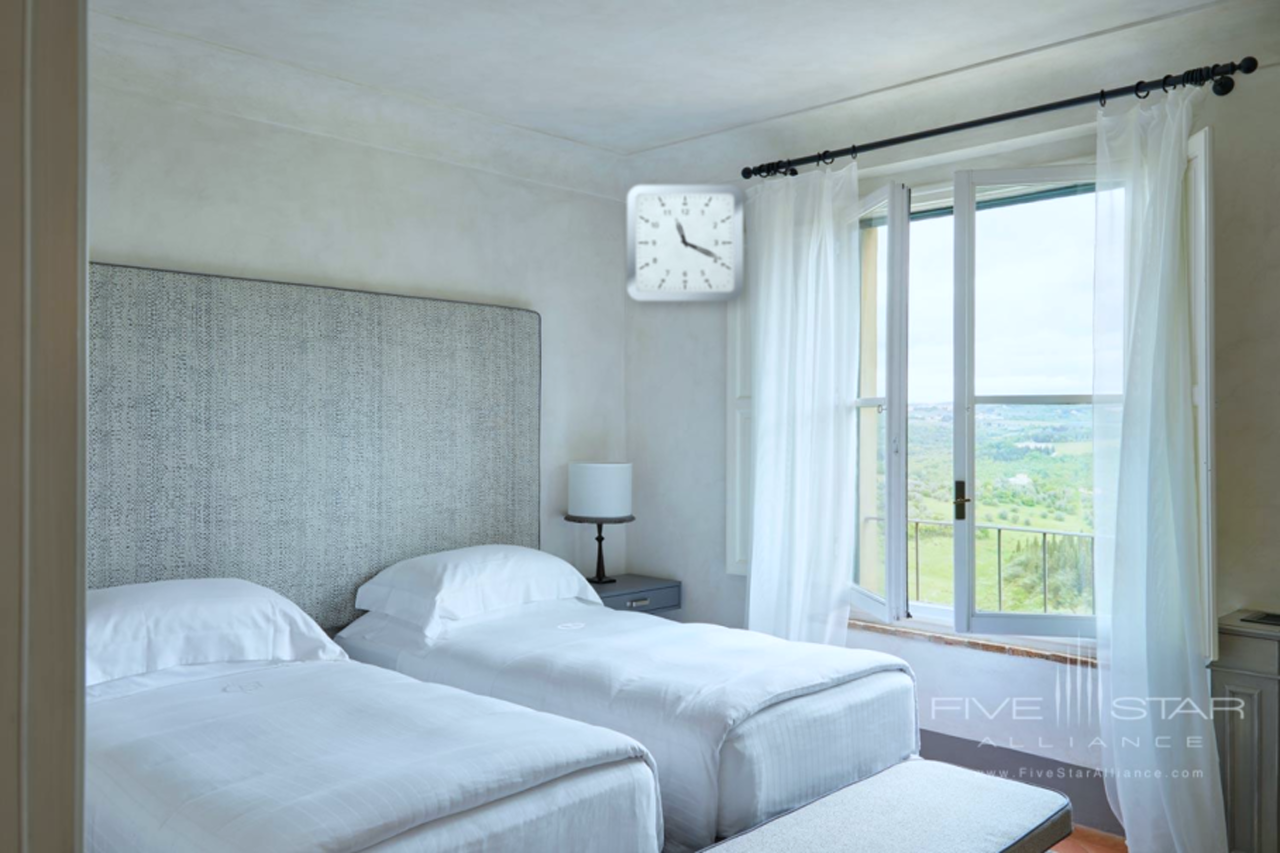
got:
11:19
